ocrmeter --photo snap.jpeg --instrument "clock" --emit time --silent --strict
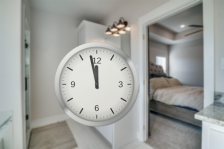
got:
11:58
